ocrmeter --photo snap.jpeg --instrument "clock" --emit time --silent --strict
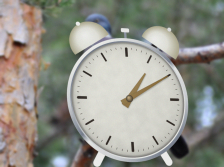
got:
1:10
